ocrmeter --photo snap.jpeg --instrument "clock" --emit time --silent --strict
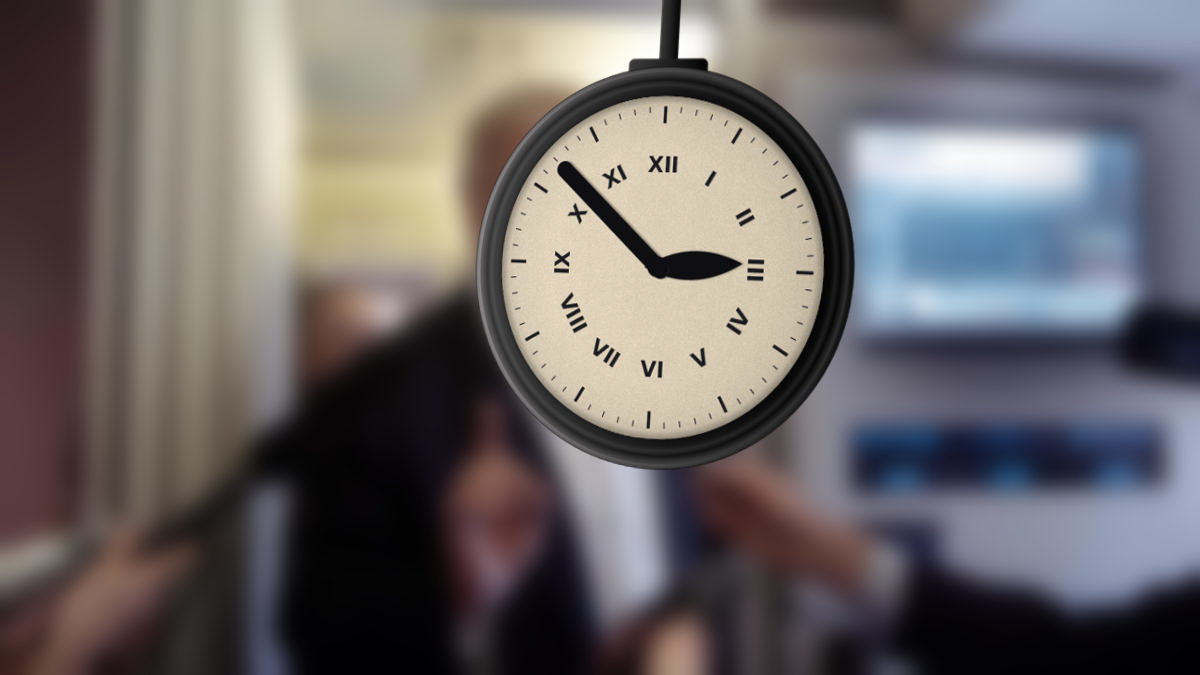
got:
2:52
